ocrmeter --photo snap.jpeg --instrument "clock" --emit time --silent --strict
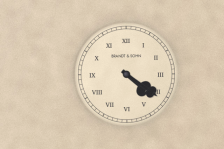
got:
4:21
